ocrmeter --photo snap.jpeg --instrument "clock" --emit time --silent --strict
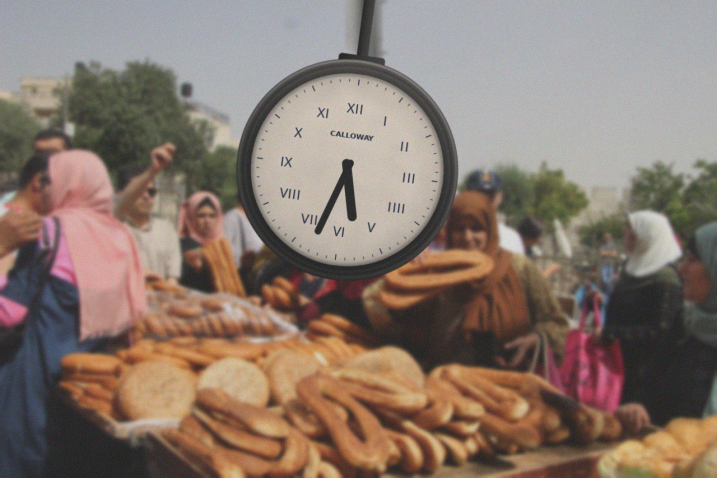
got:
5:33
